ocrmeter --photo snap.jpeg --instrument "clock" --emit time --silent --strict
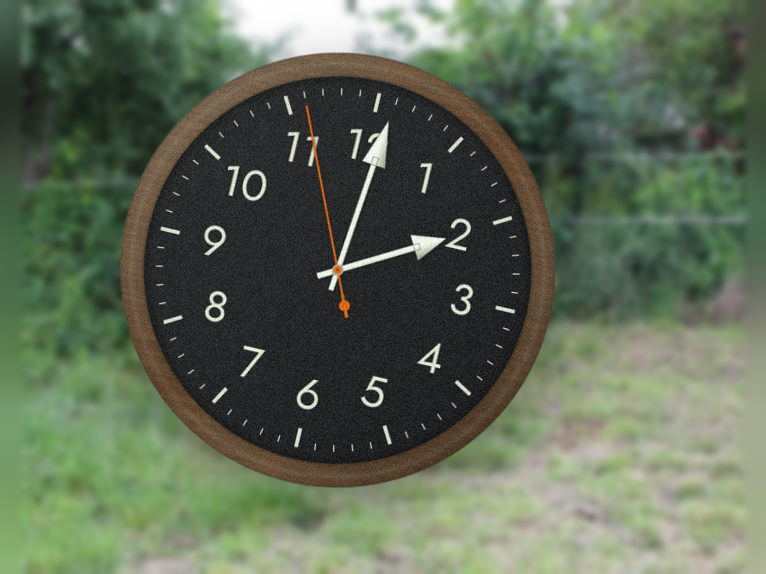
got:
2:00:56
